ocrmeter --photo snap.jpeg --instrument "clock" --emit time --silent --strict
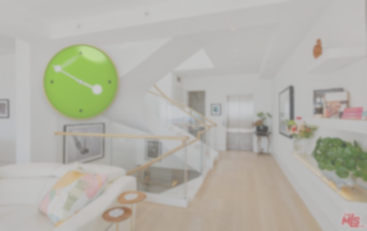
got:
3:50
